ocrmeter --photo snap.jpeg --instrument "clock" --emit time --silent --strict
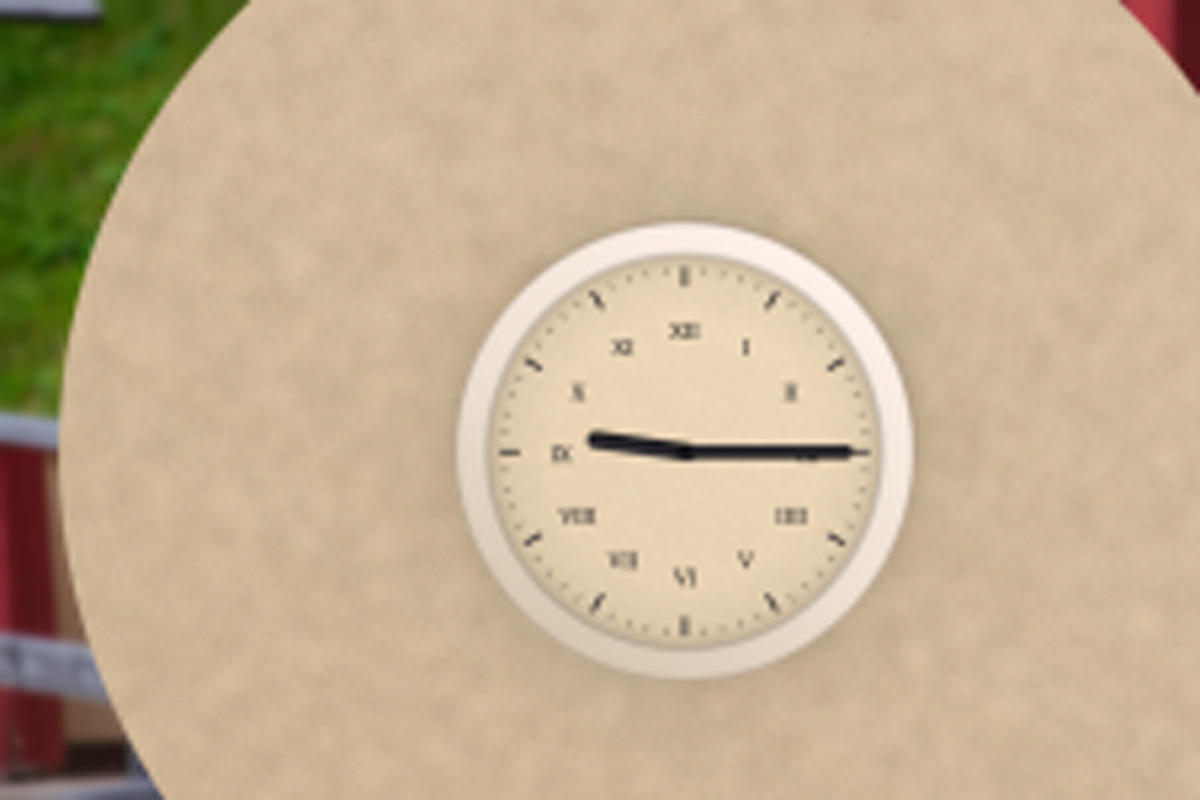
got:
9:15
